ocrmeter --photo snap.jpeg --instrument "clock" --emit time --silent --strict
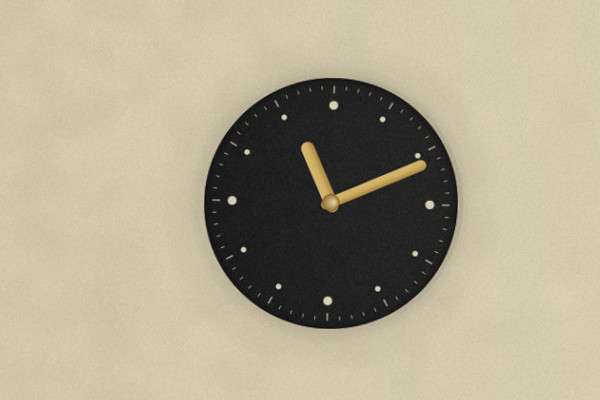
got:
11:11
